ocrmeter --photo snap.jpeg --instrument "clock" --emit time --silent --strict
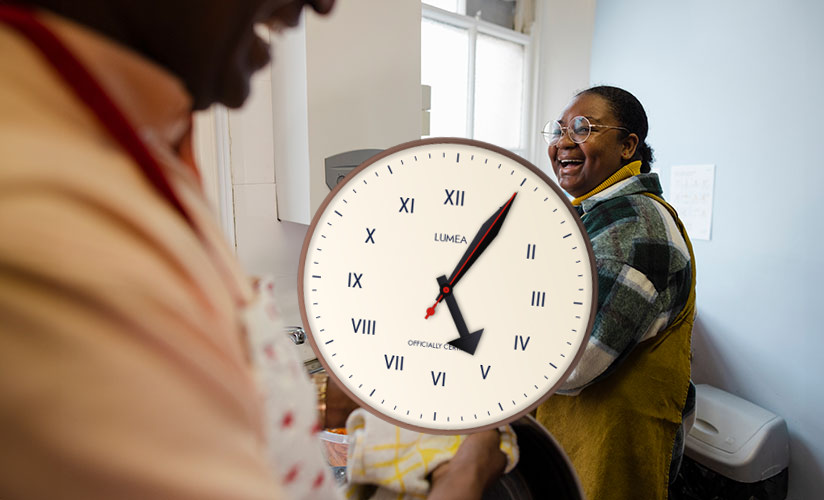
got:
5:05:05
